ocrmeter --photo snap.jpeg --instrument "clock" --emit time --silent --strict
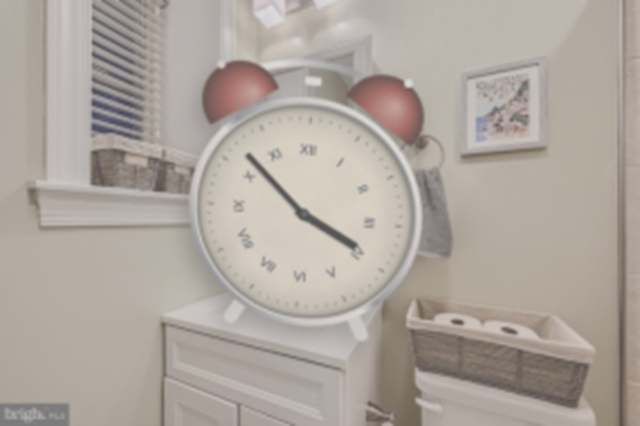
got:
3:52
